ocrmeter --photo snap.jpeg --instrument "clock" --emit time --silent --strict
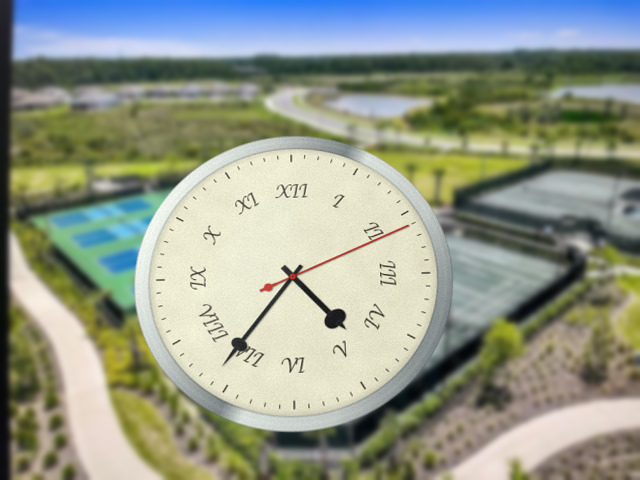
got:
4:36:11
